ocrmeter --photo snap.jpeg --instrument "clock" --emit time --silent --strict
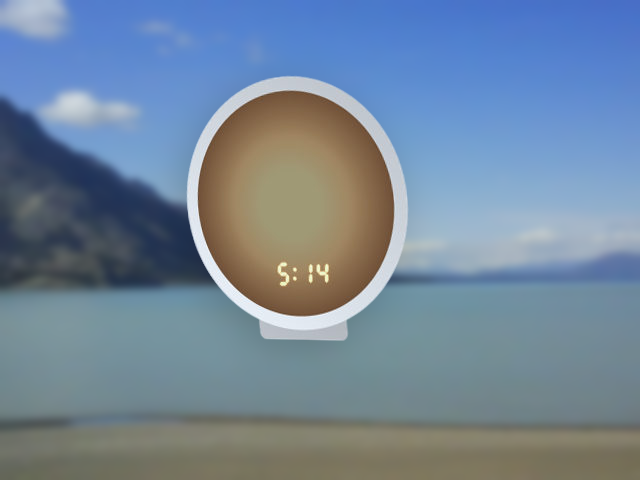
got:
5:14
